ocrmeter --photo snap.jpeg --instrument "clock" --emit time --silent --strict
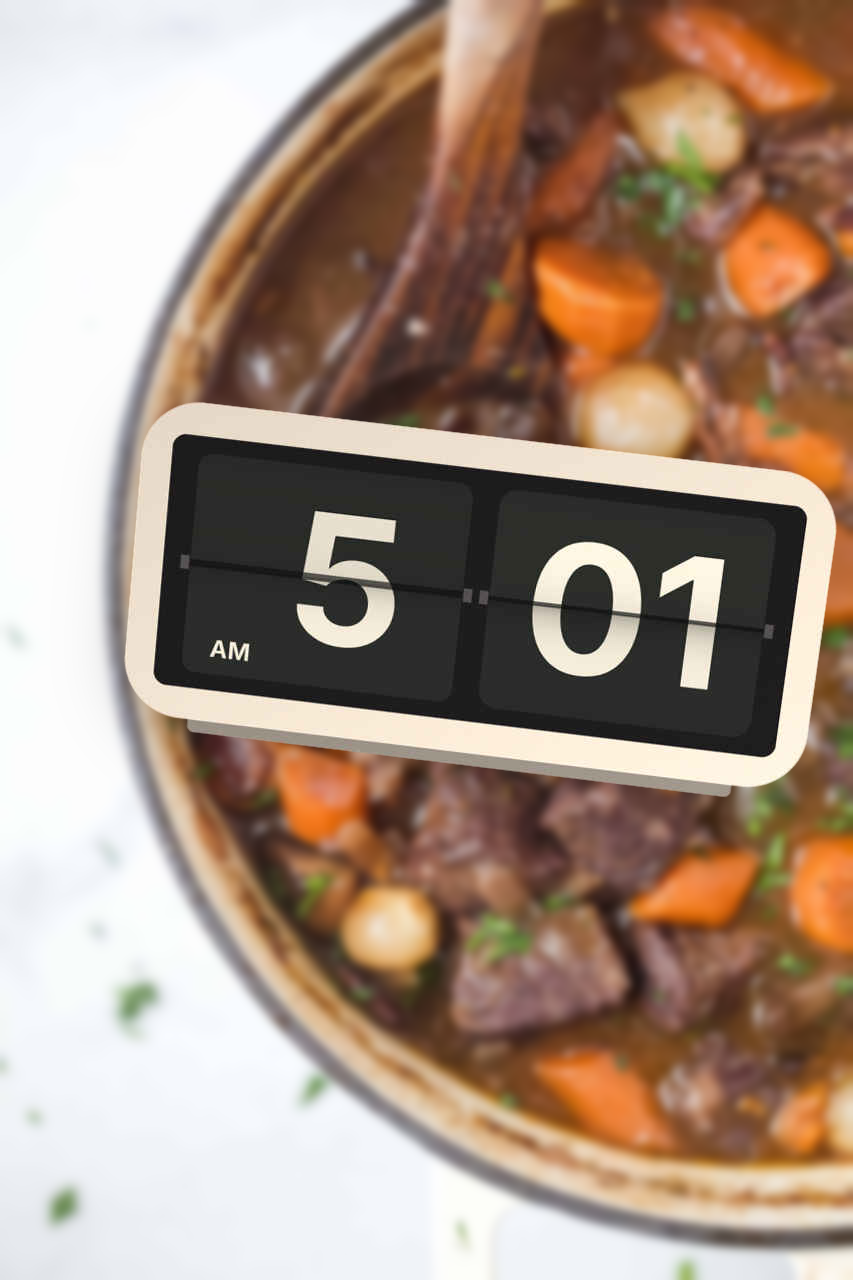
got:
5:01
